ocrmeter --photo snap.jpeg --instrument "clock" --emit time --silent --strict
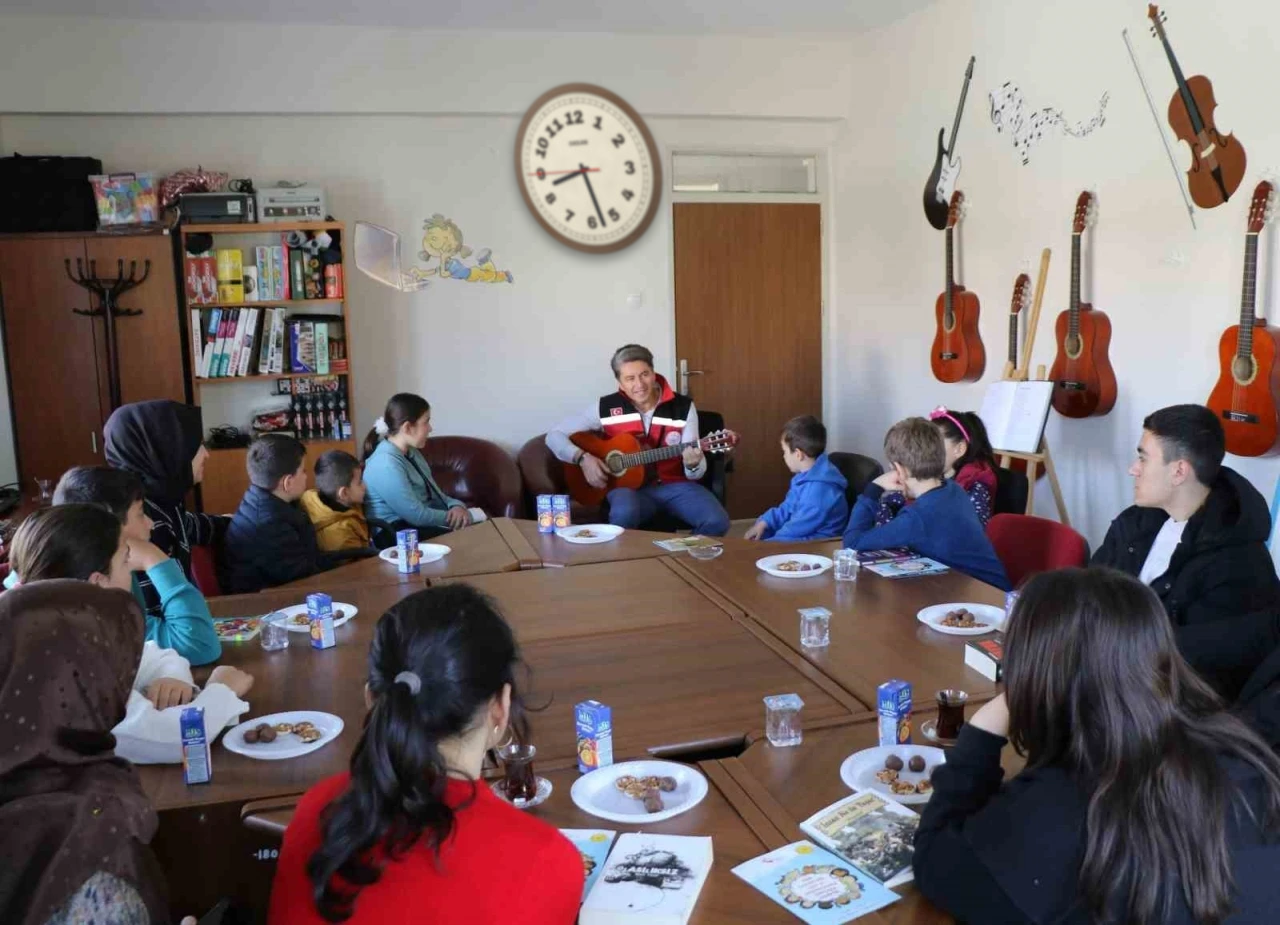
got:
8:27:45
